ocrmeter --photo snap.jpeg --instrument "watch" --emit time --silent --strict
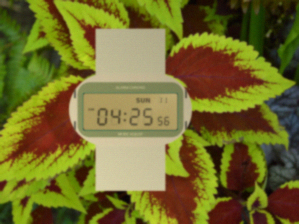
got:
4:25
